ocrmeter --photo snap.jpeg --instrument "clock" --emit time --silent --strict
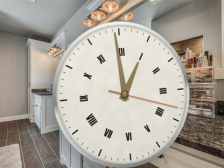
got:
12:59:18
